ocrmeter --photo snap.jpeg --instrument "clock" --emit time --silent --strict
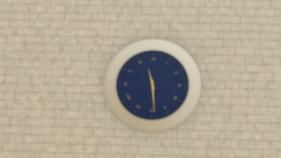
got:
11:29
